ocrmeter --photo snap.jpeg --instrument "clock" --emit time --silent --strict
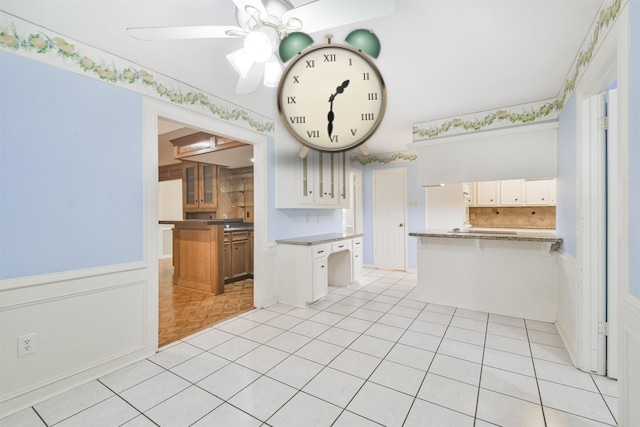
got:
1:31
